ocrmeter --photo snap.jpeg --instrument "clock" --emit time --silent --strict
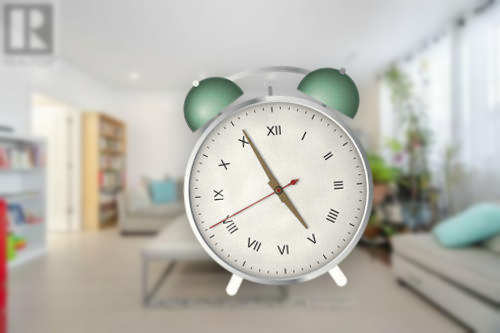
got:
4:55:41
